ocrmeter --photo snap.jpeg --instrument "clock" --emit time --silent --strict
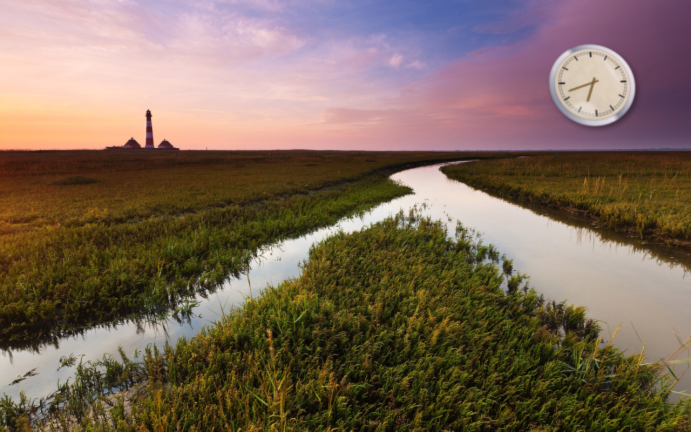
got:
6:42
